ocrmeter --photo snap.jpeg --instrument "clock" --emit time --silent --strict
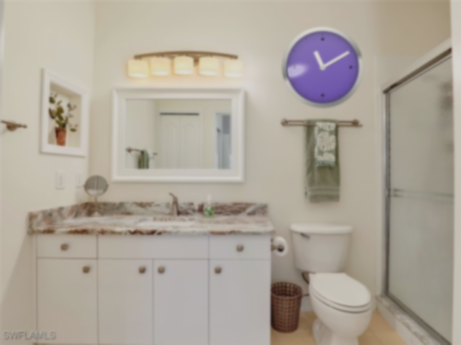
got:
11:10
